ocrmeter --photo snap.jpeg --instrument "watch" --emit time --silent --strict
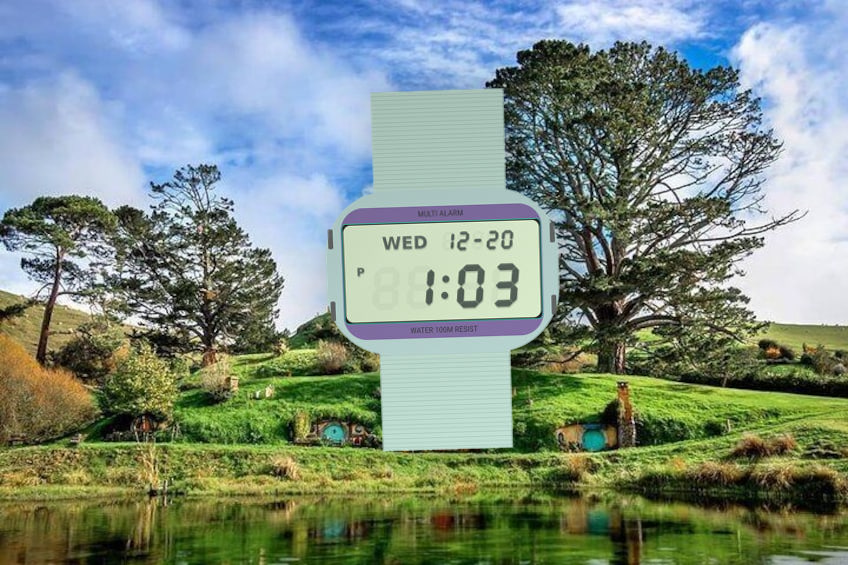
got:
1:03
